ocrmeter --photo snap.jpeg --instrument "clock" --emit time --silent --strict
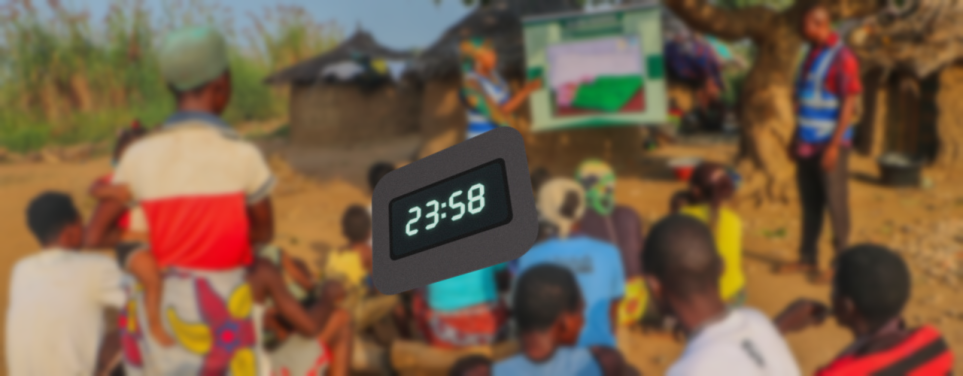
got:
23:58
